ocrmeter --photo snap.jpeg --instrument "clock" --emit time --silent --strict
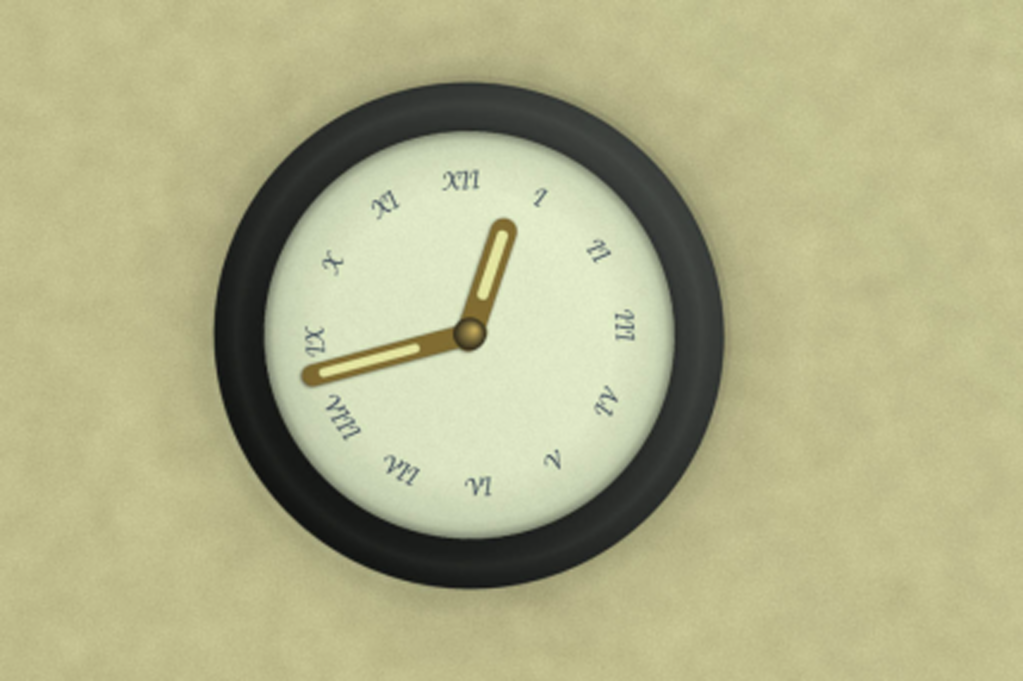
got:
12:43
